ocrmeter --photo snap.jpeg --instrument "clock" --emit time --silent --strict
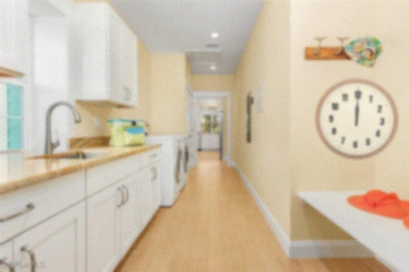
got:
12:00
